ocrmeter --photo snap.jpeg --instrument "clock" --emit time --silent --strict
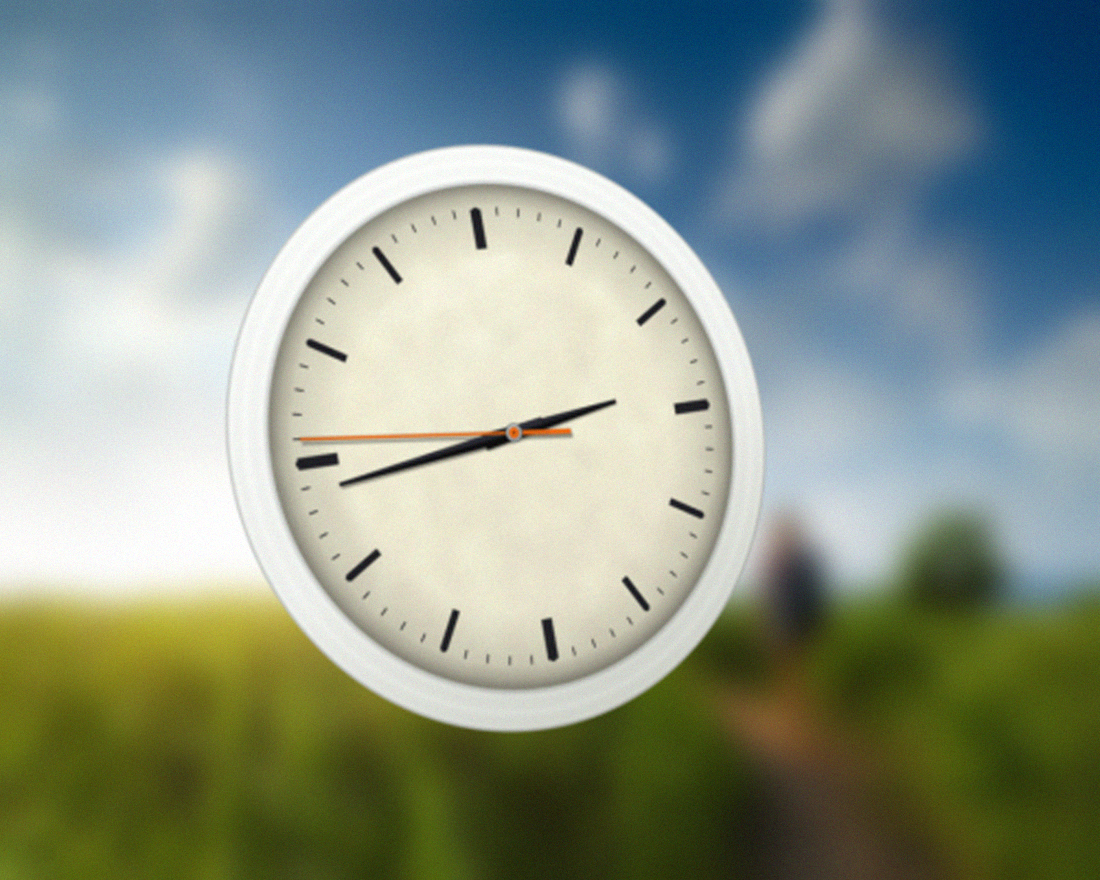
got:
2:43:46
